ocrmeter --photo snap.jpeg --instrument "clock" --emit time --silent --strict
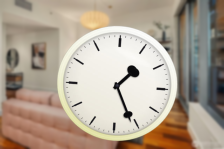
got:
1:26
